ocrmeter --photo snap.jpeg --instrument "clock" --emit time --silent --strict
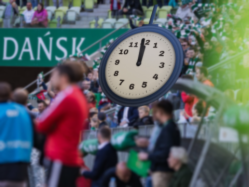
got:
11:59
